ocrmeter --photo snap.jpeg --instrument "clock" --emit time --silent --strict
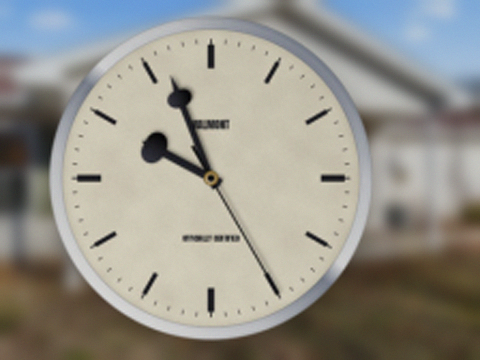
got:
9:56:25
